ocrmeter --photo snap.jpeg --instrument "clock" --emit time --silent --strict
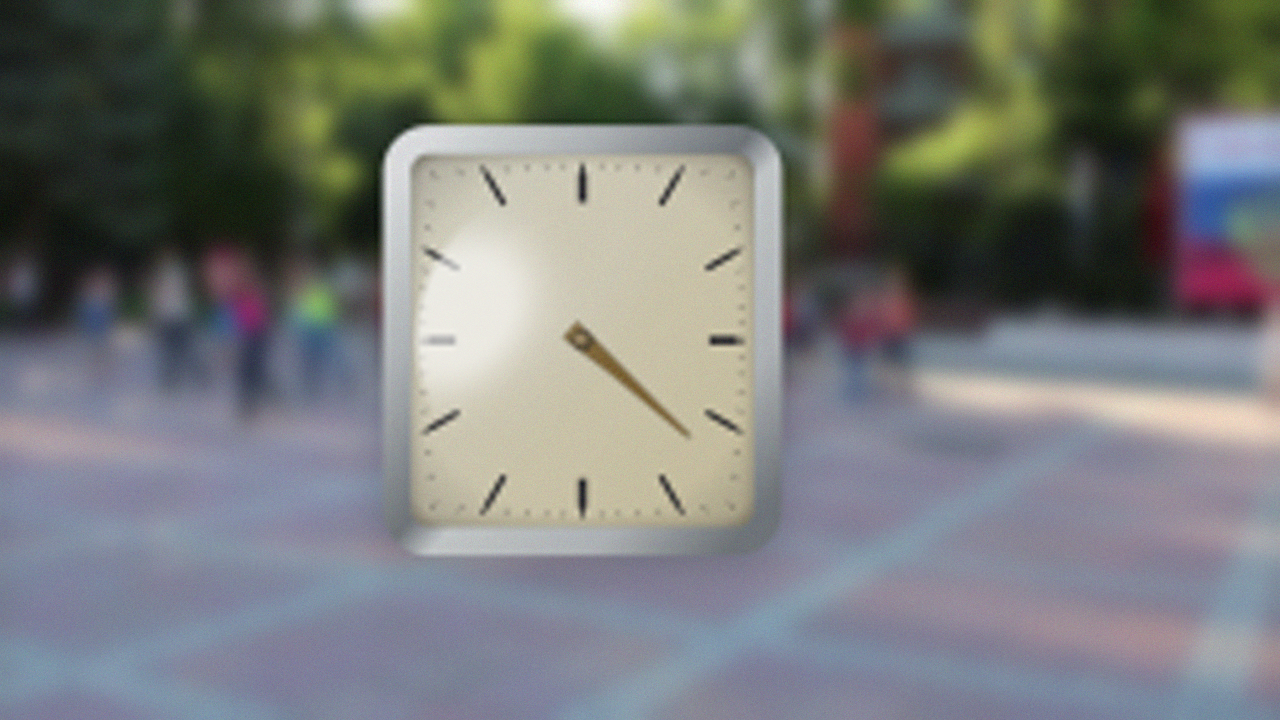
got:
4:22
